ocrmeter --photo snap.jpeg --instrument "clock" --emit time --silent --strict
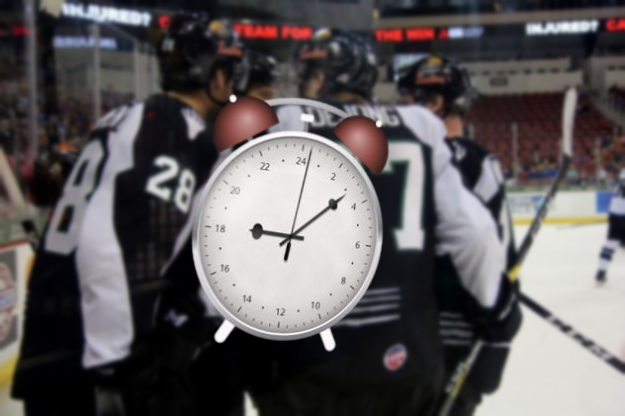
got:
18:08:01
